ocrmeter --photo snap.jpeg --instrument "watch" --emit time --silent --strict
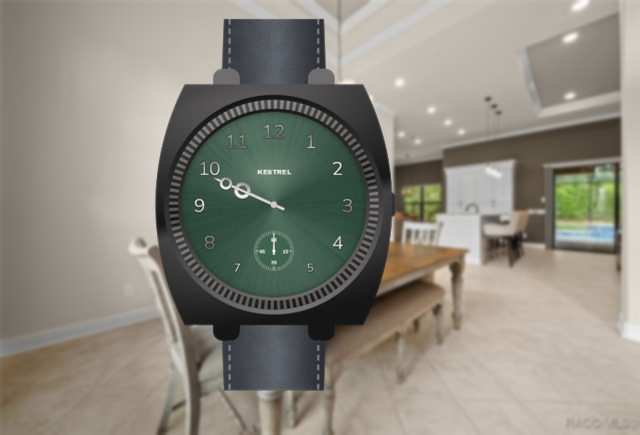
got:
9:49
